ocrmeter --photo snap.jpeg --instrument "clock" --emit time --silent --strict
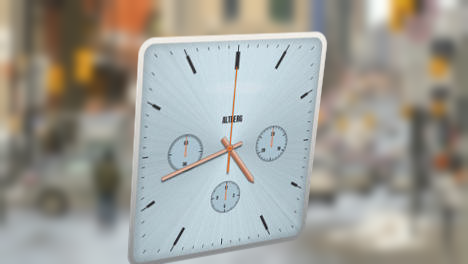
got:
4:42
